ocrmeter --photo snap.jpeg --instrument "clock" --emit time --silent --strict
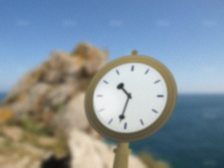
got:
10:32
